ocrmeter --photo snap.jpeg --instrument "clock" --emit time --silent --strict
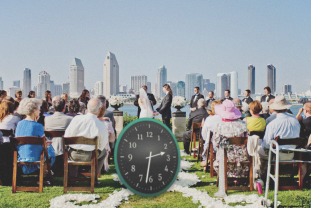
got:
2:32
